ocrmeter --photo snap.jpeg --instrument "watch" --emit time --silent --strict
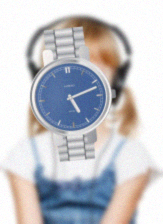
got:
5:12
